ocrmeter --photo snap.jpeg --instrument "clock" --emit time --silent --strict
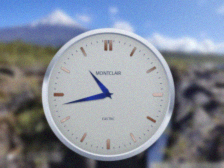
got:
10:43
